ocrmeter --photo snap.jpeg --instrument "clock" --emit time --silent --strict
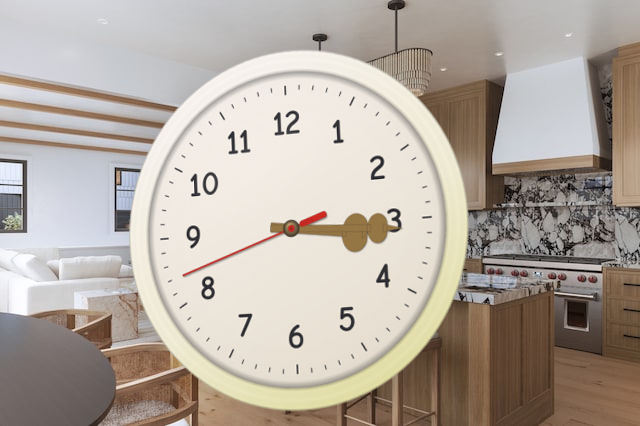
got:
3:15:42
